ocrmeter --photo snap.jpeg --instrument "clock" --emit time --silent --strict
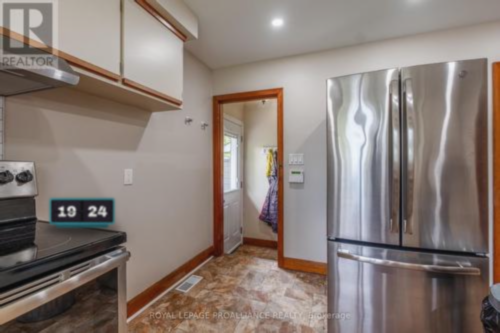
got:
19:24
